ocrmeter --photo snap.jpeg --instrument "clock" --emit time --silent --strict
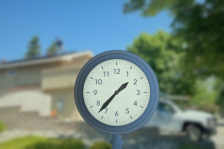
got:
1:37
